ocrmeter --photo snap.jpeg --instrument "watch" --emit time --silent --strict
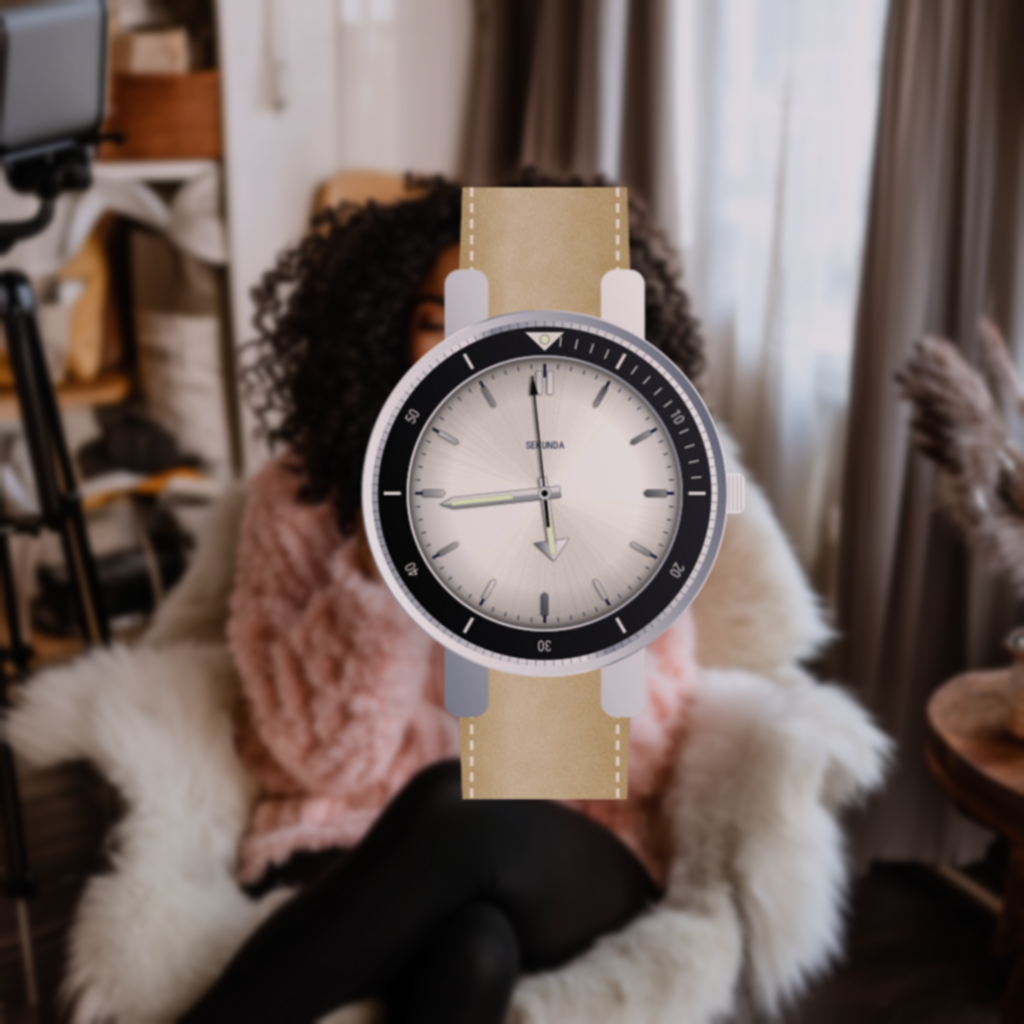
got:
5:43:59
